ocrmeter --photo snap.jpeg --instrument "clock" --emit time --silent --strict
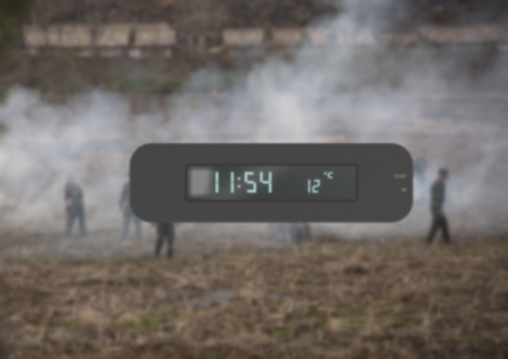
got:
11:54
